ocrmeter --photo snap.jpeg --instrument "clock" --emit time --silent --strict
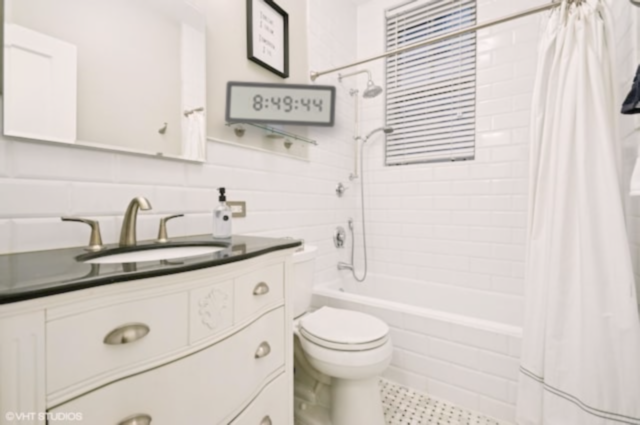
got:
8:49:44
